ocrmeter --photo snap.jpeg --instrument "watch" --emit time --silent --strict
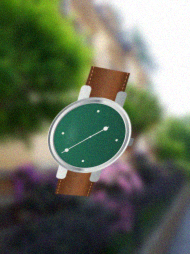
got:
1:38
